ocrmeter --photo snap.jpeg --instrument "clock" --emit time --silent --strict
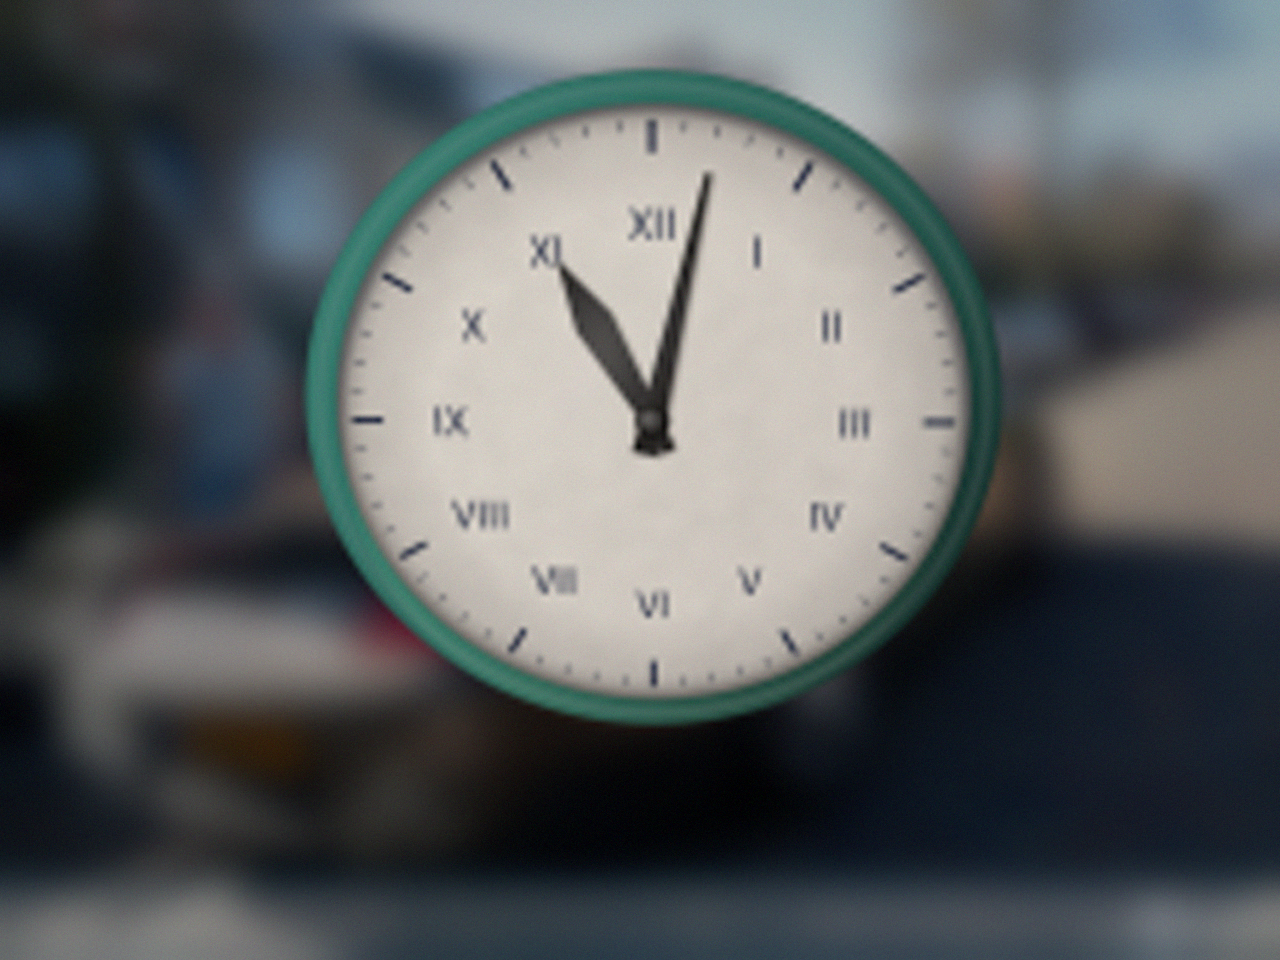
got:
11:02
